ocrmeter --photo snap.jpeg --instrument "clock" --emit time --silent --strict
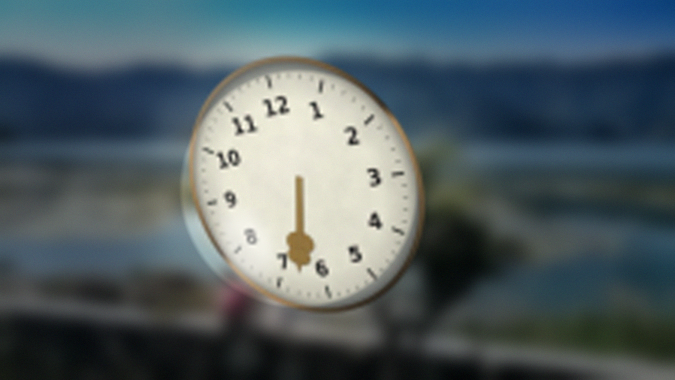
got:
6:33
